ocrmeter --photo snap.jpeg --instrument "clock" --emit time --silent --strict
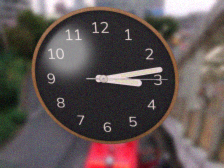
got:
3:13:15
